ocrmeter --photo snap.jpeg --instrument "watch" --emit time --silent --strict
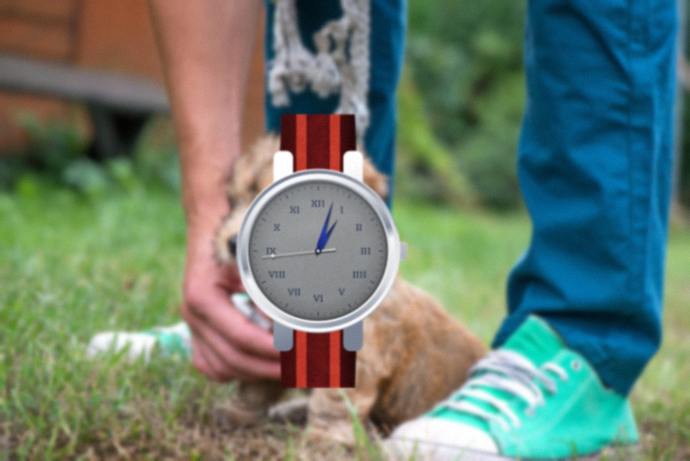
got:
1:02:44
